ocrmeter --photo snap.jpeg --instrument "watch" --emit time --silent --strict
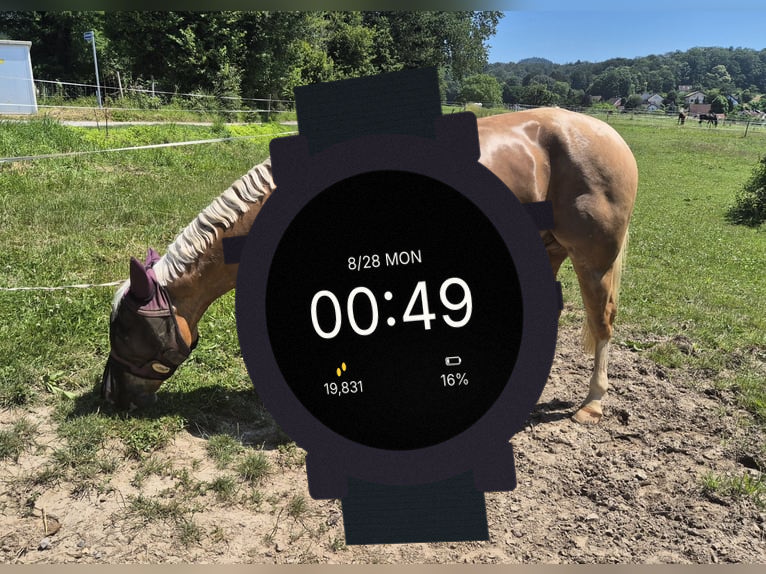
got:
0:49
